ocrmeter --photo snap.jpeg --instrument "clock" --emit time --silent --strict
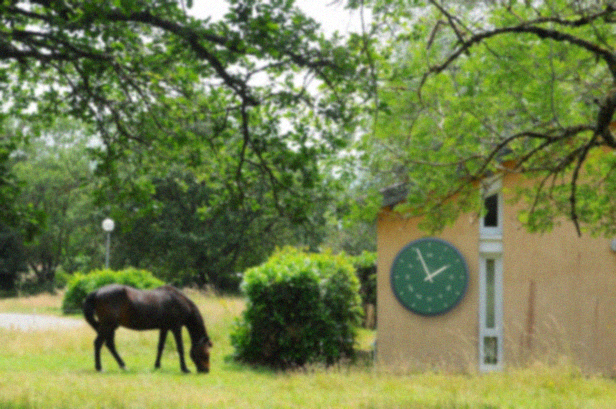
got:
1:56
